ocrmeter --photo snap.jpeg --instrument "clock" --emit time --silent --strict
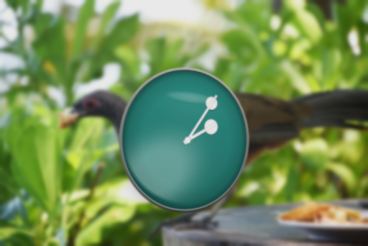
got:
2:06
